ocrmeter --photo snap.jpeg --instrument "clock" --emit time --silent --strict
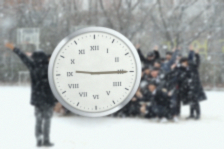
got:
9:15
